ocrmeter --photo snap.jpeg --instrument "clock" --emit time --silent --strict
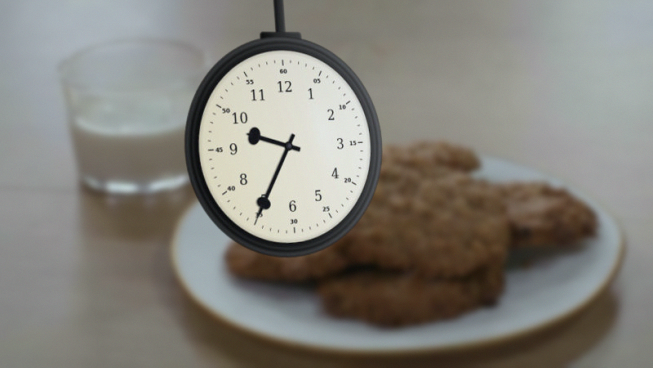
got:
9:35
